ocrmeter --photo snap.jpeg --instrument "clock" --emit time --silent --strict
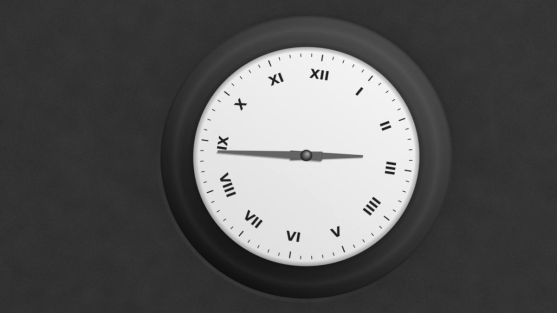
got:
2:44
